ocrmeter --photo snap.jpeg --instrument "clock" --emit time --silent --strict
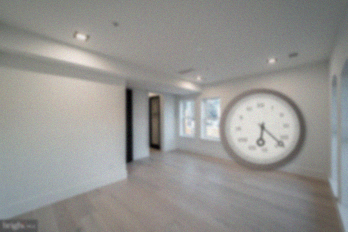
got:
6:23
